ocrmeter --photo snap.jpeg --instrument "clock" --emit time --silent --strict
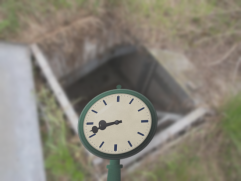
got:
8:42
